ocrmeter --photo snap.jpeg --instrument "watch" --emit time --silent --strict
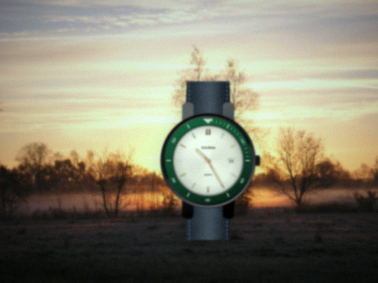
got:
10:25
